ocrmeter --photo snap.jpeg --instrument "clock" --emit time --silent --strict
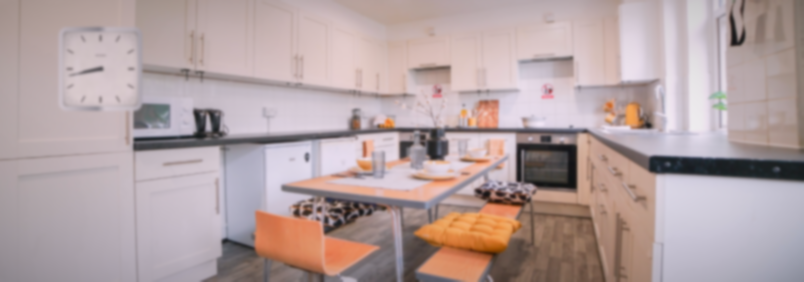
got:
8:43
